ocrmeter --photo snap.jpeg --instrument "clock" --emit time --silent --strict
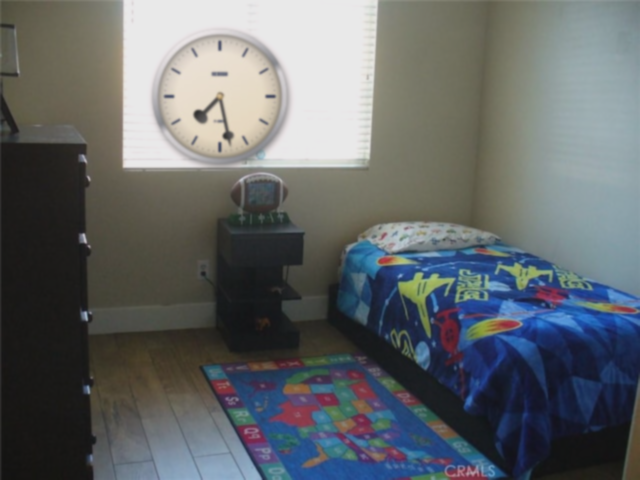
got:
7:28
